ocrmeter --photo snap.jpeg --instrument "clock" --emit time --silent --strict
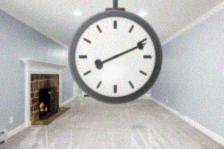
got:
8:11
